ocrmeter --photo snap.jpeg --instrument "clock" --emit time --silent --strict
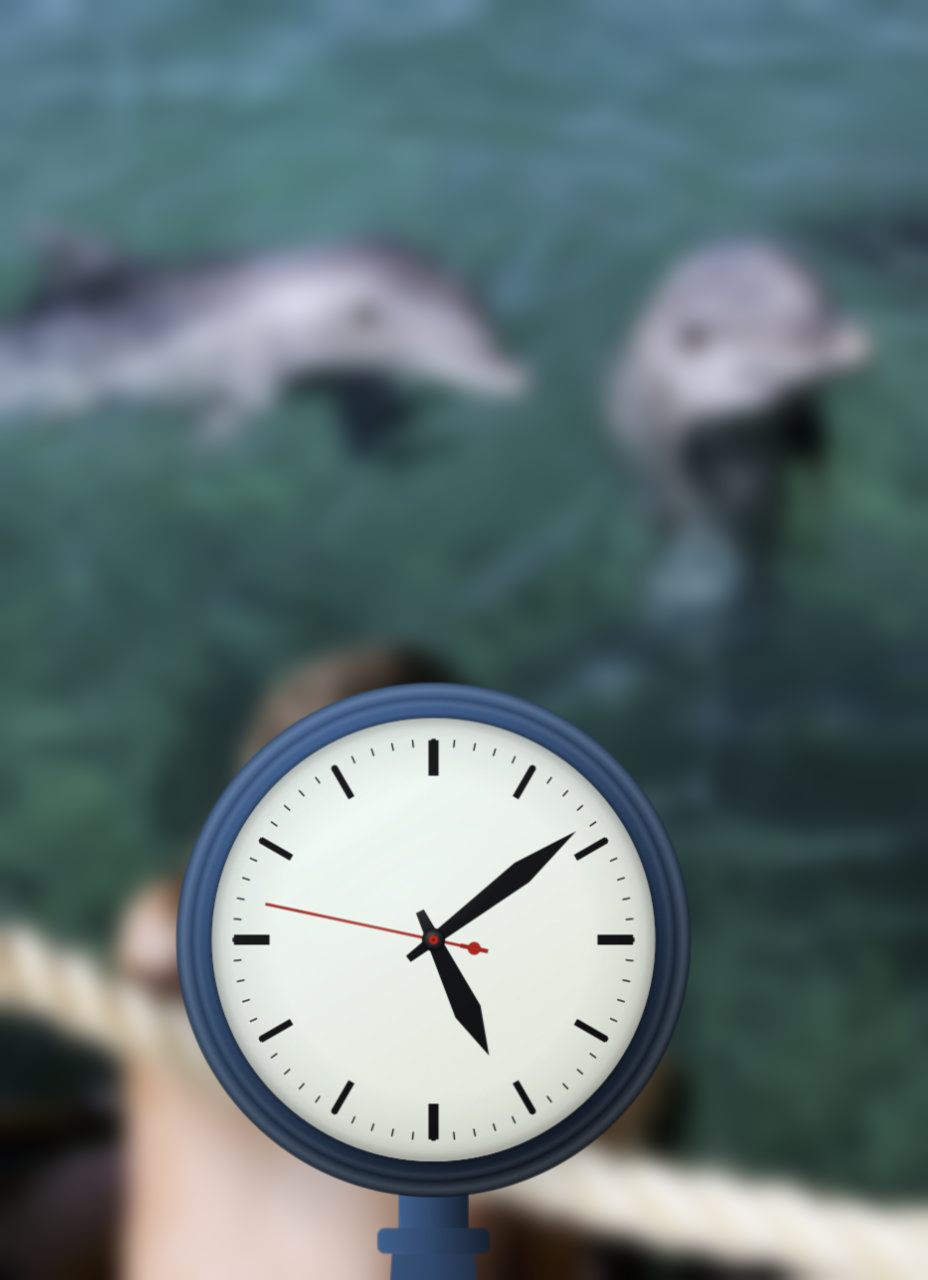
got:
5:08:47
